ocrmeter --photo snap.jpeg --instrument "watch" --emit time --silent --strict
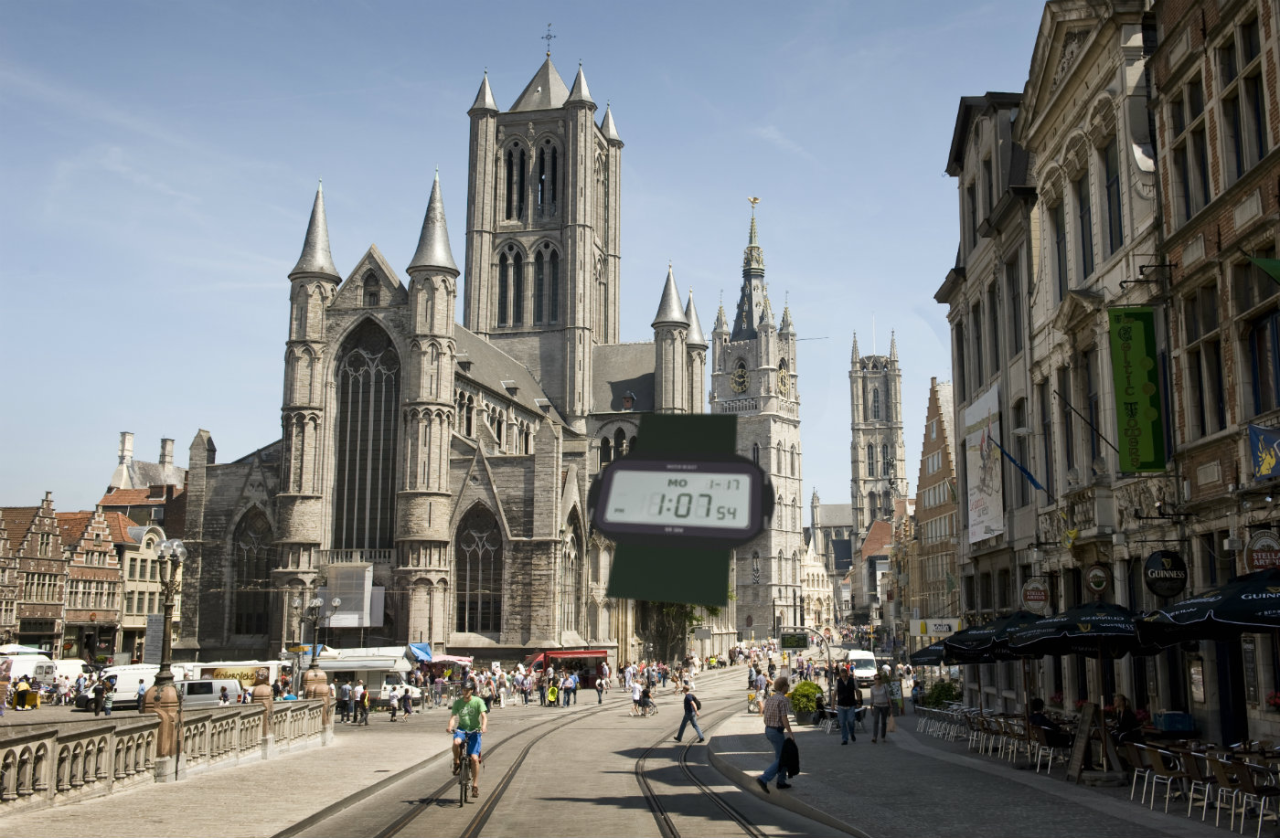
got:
1:07:54
